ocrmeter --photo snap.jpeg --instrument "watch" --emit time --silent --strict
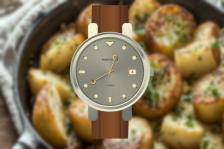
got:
12:40
